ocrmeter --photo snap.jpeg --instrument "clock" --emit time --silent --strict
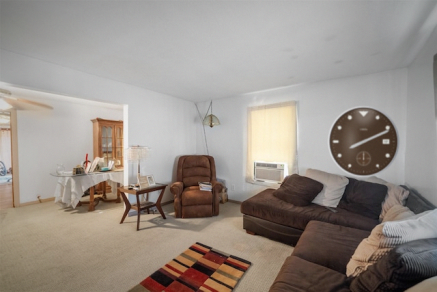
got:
8:11
